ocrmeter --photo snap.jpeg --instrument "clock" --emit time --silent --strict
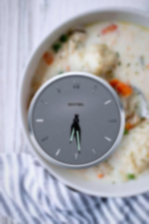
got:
6:29
